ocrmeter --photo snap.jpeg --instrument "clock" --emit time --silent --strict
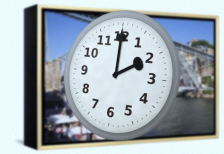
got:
2:00
